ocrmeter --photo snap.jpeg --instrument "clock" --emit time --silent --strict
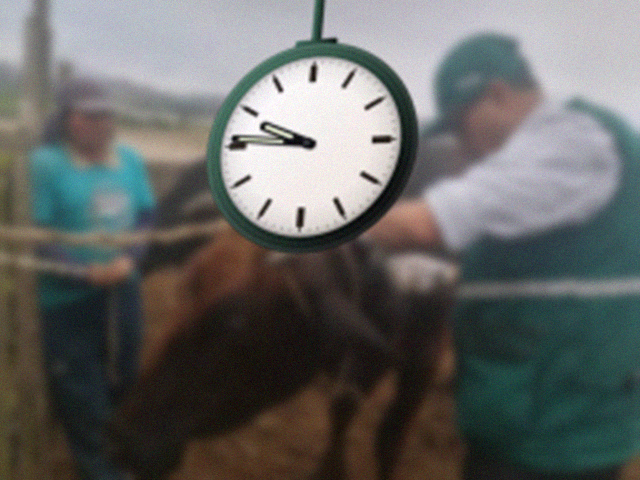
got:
9:46
